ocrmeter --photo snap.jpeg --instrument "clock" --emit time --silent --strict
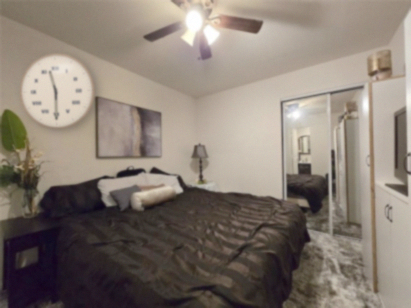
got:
11:30
